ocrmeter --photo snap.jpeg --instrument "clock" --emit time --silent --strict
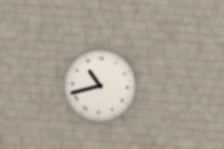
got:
10:42
